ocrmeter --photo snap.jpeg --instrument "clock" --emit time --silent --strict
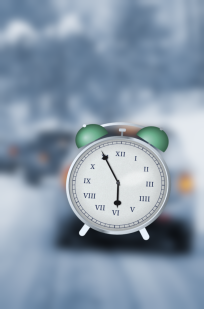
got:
5:55
